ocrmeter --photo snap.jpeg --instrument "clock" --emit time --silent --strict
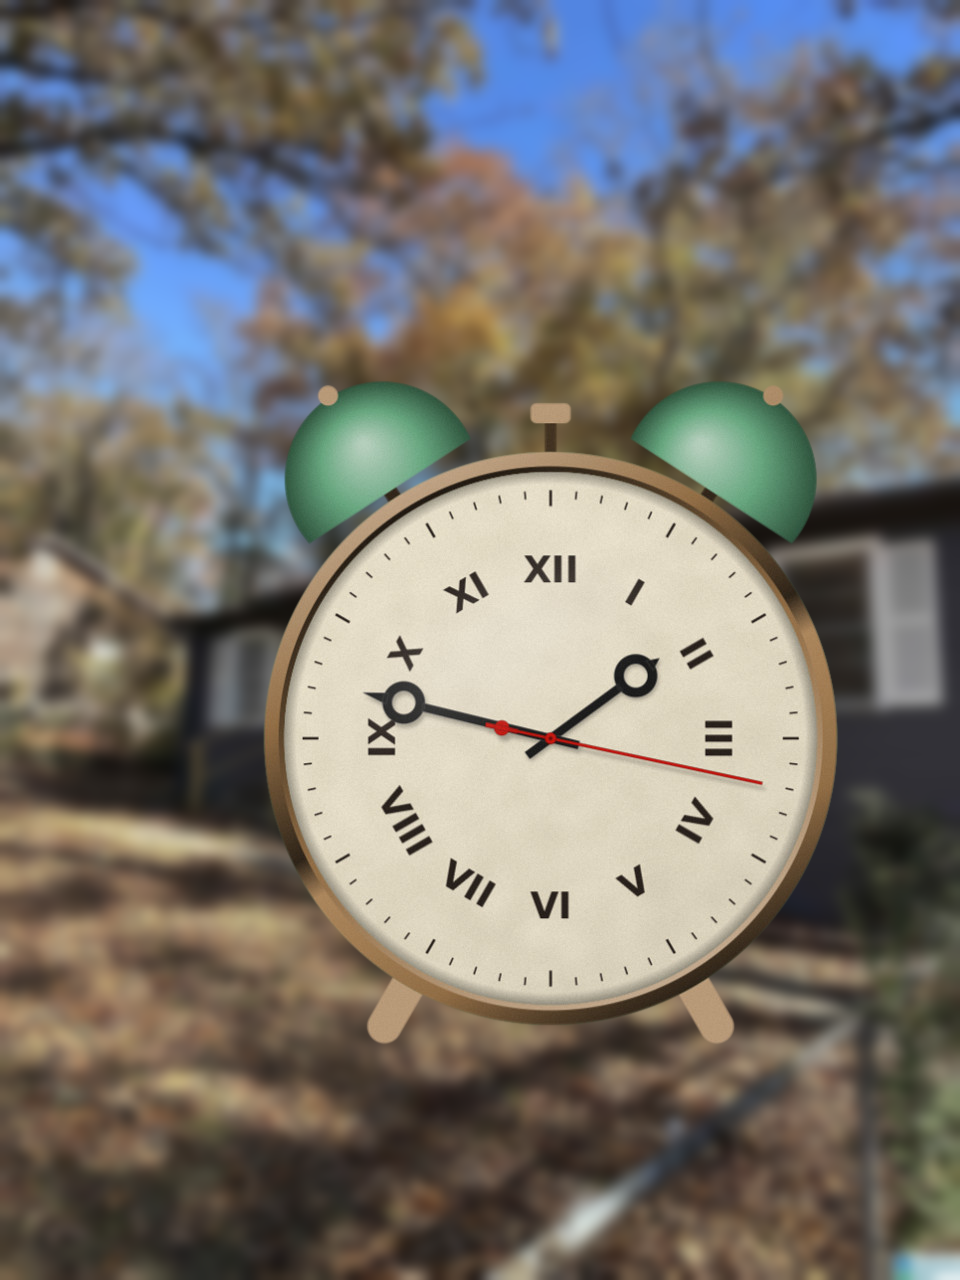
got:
1:47:17
